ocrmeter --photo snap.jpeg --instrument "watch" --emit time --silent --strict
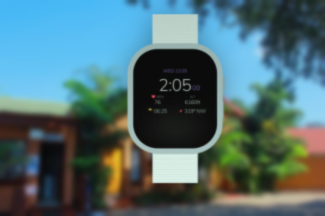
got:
2:05
